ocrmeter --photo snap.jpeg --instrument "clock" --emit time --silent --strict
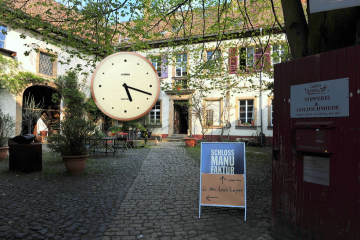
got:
5:18
